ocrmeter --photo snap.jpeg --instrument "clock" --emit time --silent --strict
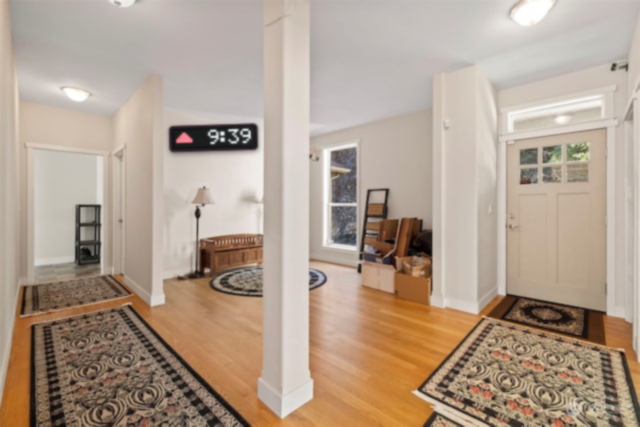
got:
9:39
